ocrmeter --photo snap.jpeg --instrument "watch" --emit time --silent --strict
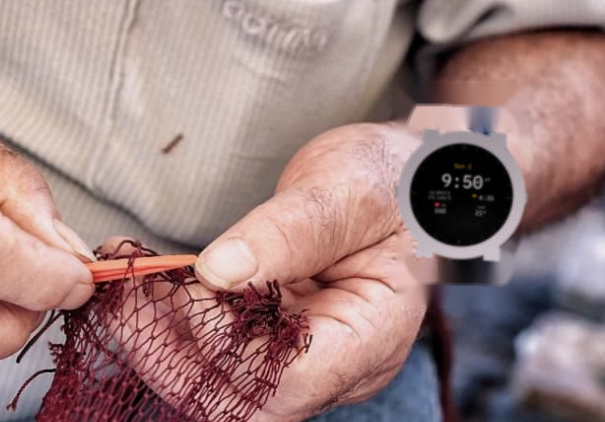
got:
9:50
